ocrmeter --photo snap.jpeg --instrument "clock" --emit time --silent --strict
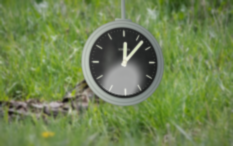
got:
12:07
